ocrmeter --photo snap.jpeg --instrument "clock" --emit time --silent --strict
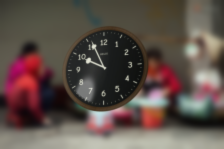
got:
9:56
